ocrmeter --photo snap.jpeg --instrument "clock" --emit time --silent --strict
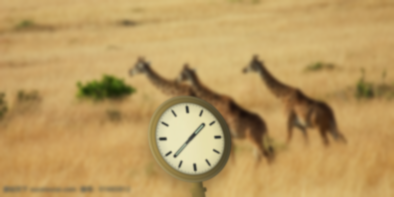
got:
1:38
